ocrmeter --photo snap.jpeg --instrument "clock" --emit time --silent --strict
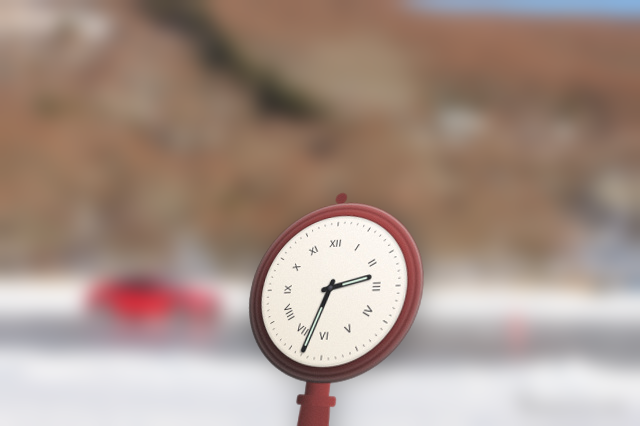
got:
2:33
